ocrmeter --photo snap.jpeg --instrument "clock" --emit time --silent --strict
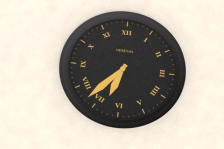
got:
6:37
